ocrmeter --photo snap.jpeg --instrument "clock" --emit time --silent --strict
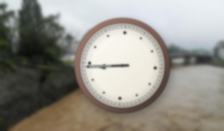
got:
8:44
